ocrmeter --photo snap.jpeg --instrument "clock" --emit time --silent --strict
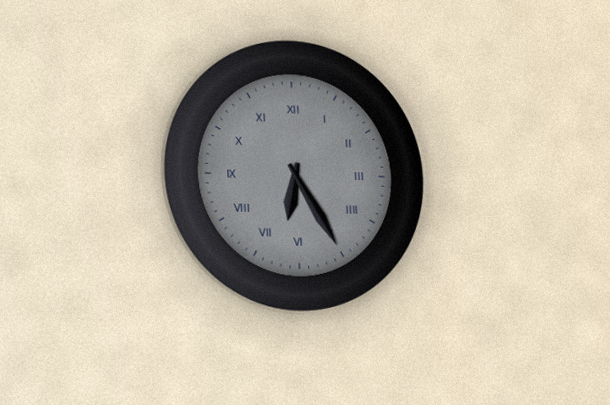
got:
6:25
